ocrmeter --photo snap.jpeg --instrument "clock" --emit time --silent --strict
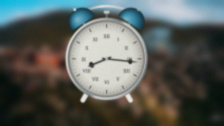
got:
8:16
